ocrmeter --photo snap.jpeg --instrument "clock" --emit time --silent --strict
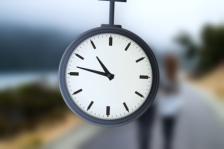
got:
10:47
